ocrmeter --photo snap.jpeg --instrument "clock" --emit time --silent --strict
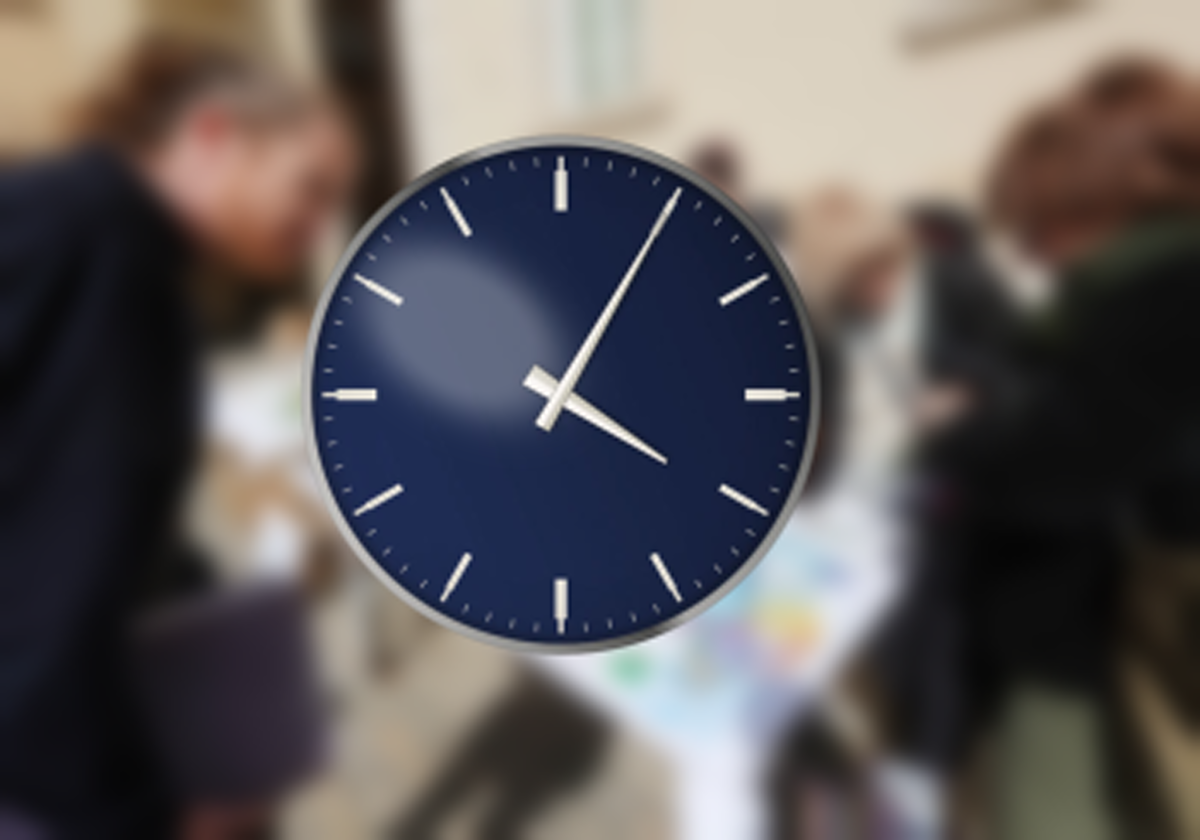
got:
4:05
